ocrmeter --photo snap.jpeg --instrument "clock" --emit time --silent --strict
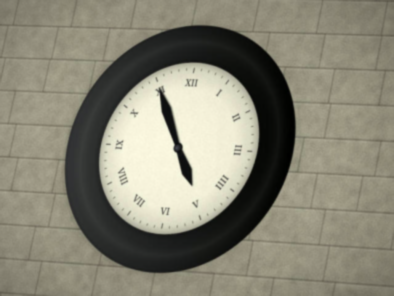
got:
4:55
